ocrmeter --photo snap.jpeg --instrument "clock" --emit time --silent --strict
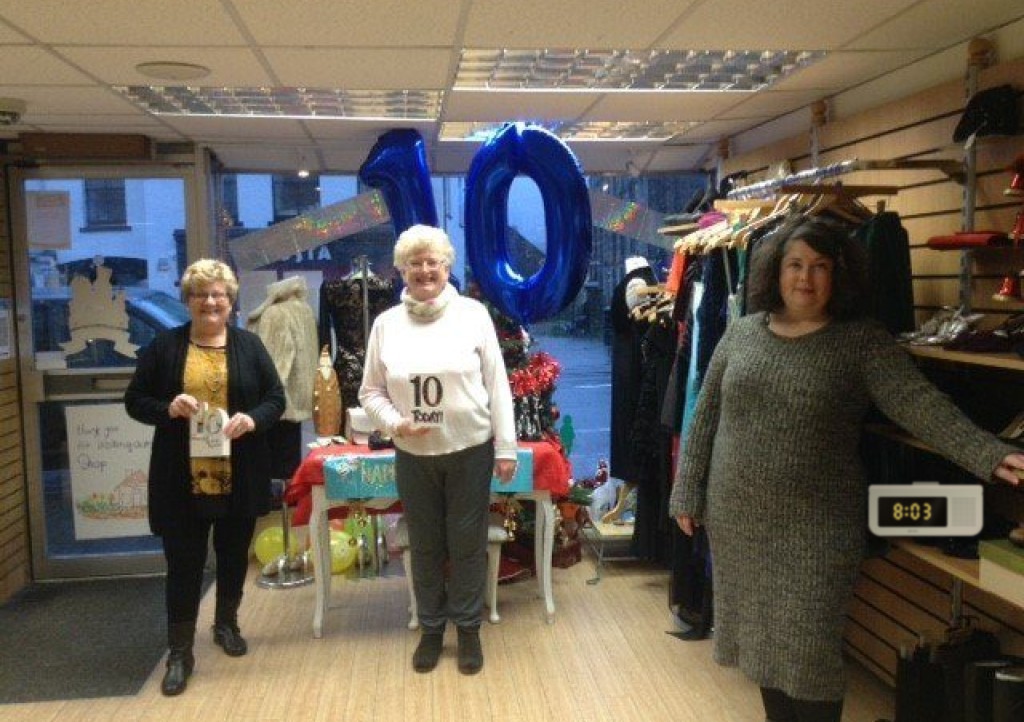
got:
8:03
